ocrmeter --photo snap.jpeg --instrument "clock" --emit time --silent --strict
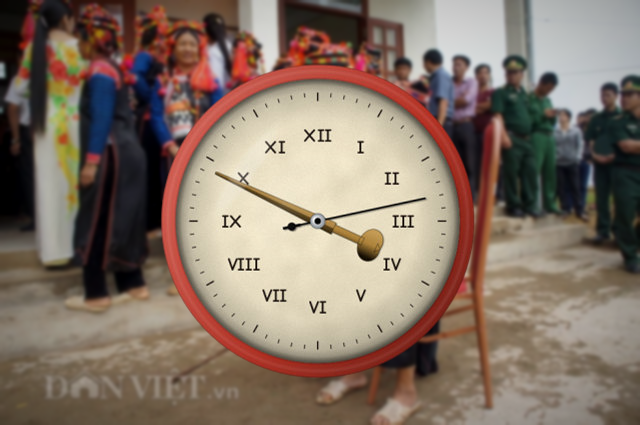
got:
3:49:13
